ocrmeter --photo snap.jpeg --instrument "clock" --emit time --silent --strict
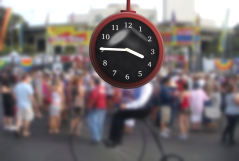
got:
3:45
